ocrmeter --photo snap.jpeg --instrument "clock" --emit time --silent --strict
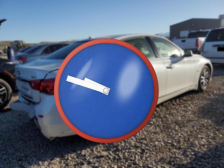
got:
9:48
